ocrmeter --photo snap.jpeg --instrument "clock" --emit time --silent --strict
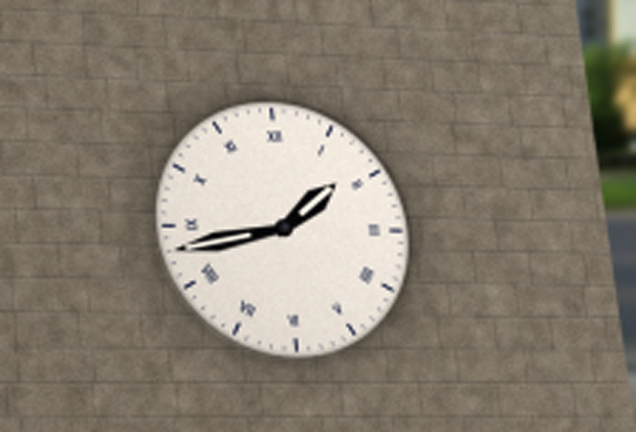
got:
1:43
